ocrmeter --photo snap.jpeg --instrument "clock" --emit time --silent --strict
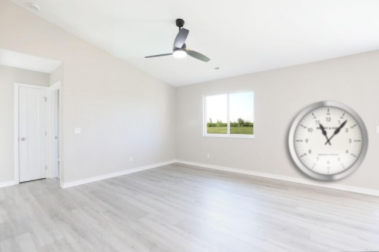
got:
11:07
